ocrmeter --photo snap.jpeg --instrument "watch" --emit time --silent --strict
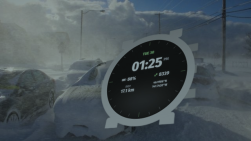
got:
1:25
